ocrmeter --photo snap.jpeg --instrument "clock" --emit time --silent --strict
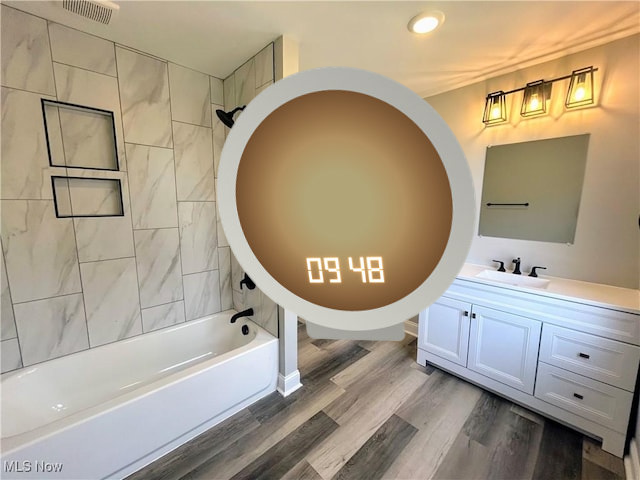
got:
9:48
